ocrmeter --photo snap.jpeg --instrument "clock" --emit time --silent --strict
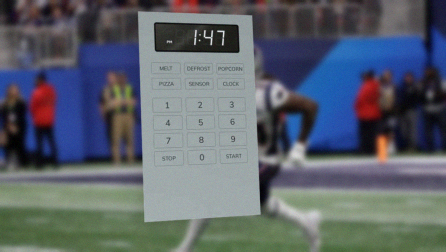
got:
1:47
